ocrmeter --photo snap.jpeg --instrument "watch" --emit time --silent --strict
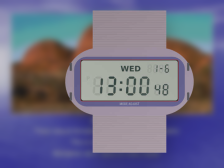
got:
13:00:48
